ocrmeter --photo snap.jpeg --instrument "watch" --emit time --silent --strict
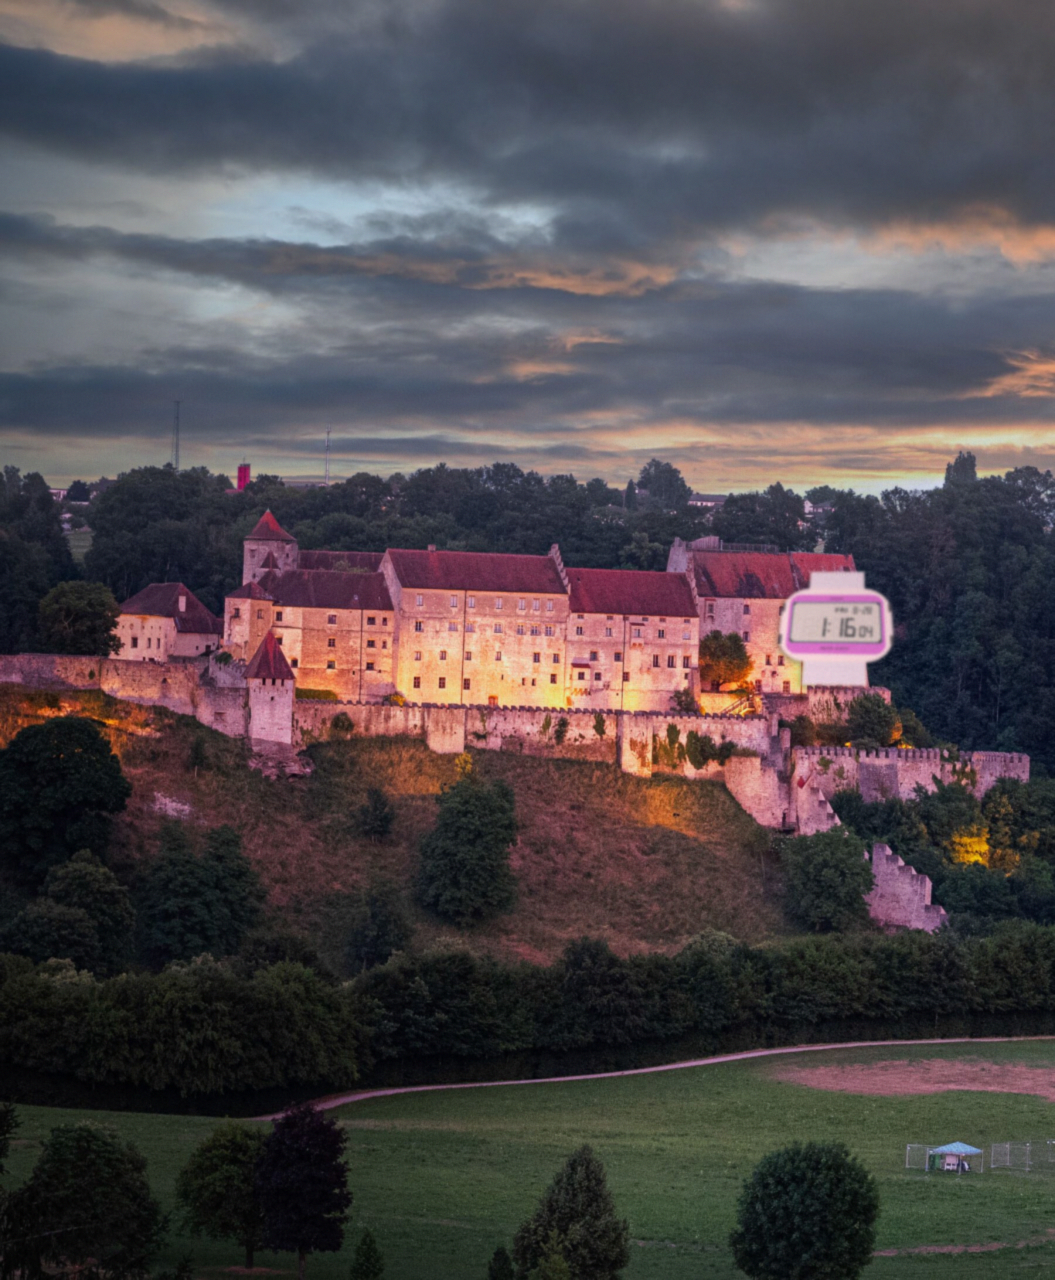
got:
1:16
